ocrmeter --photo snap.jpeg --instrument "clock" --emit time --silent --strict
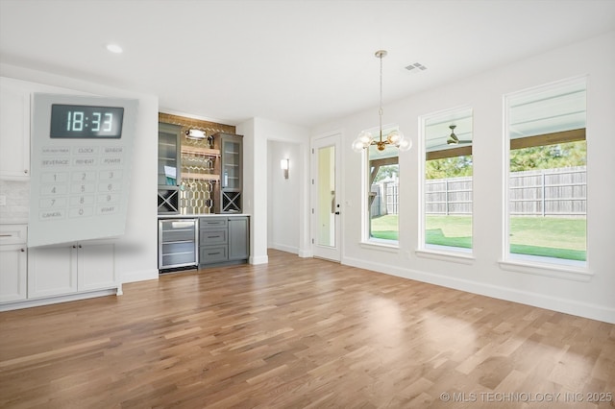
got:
18:33
